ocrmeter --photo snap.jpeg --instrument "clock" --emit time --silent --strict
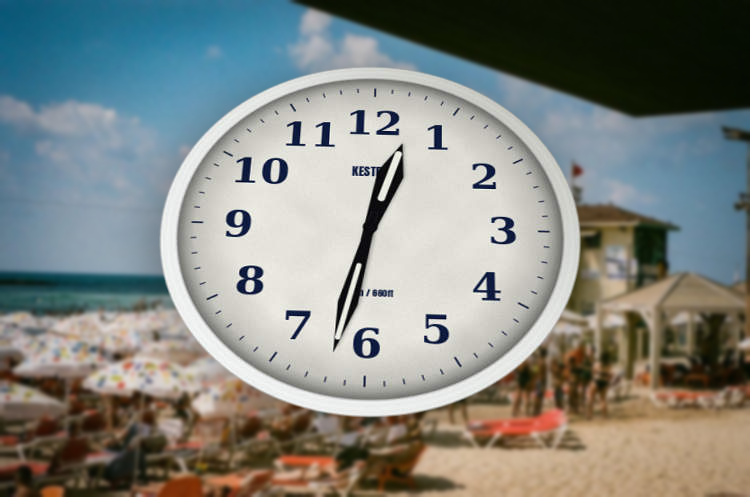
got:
12:32
